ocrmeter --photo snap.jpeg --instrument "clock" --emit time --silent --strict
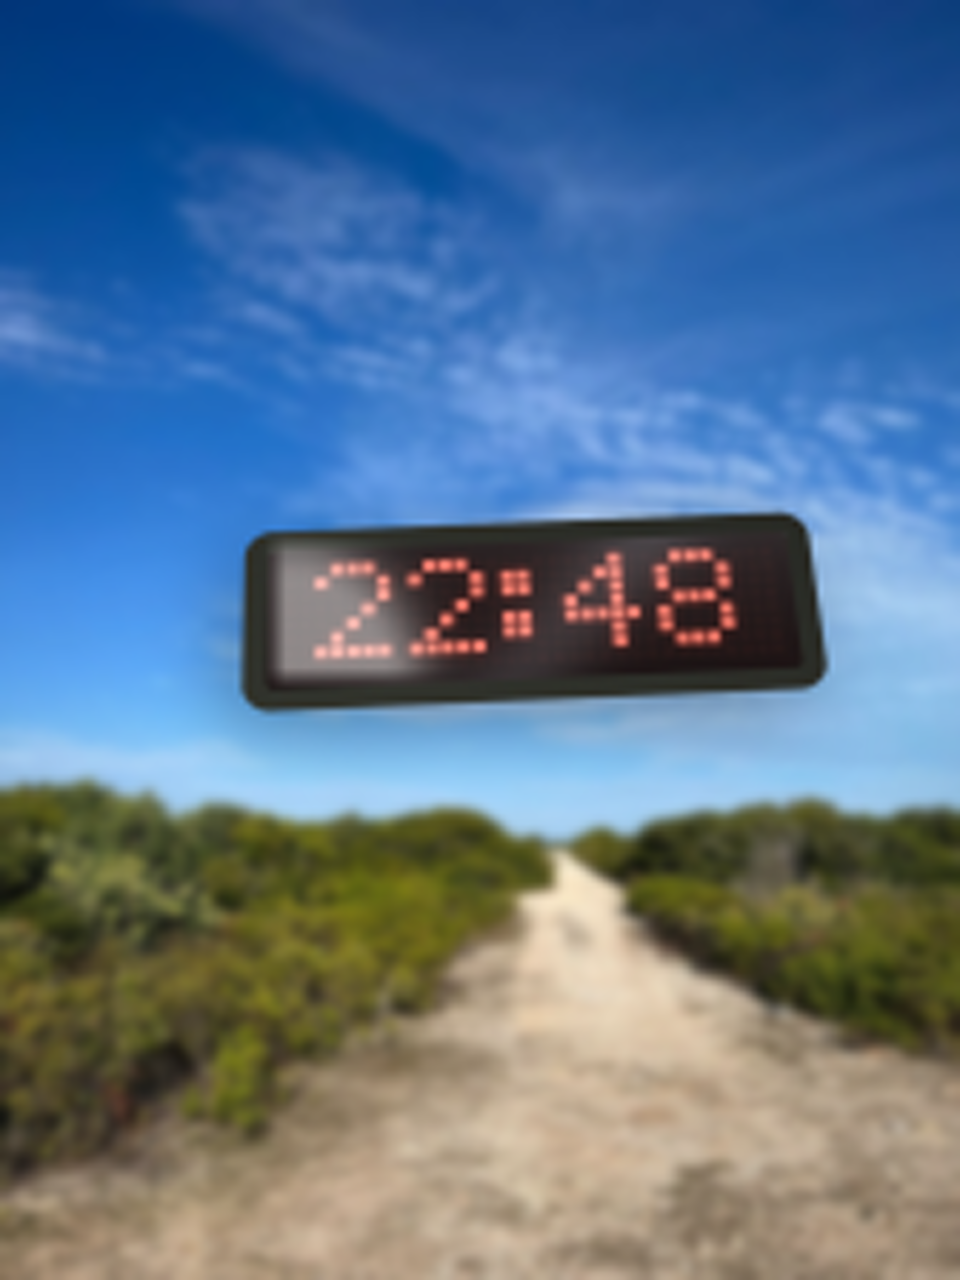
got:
22:48
